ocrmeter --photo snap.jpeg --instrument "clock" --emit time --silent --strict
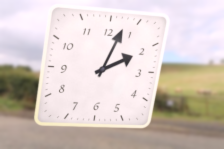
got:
2:03
